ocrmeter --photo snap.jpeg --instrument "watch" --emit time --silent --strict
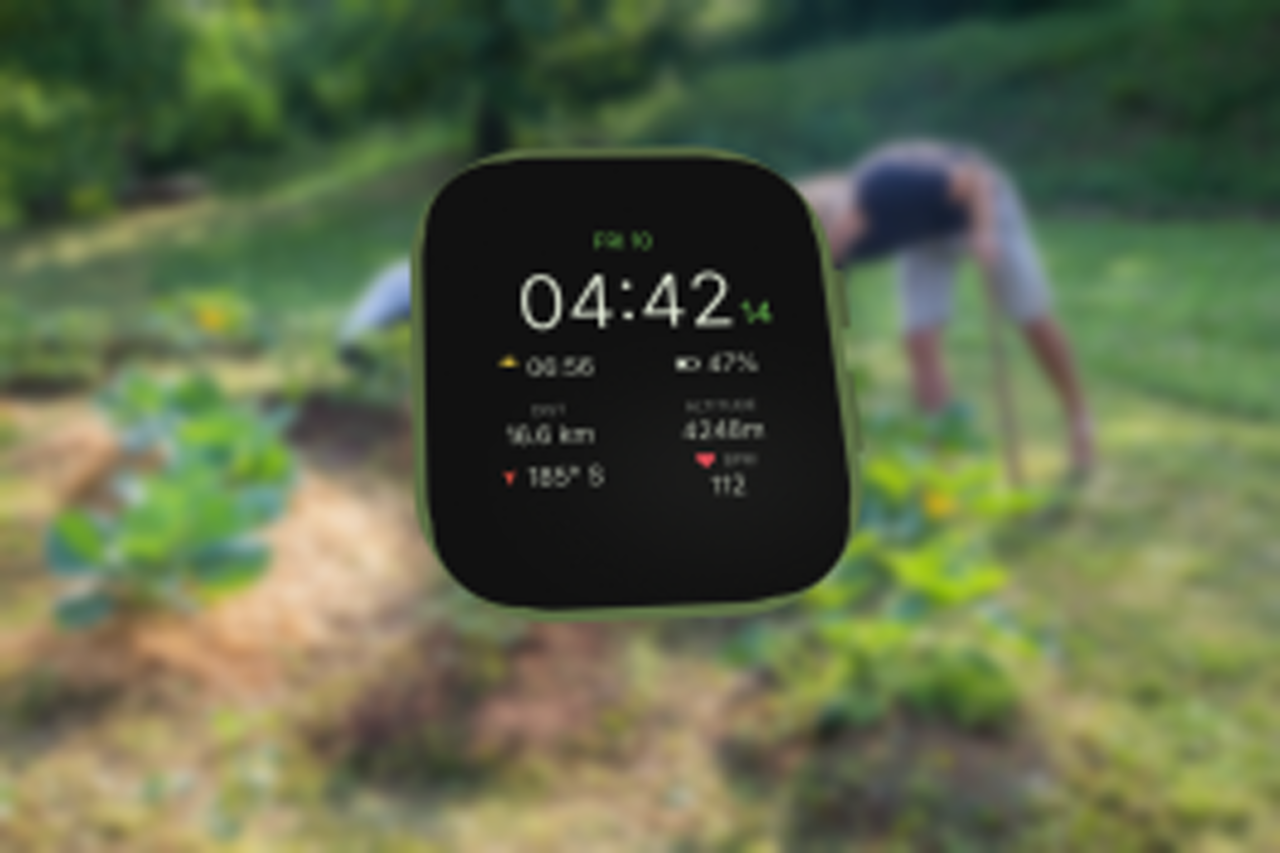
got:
4:42
